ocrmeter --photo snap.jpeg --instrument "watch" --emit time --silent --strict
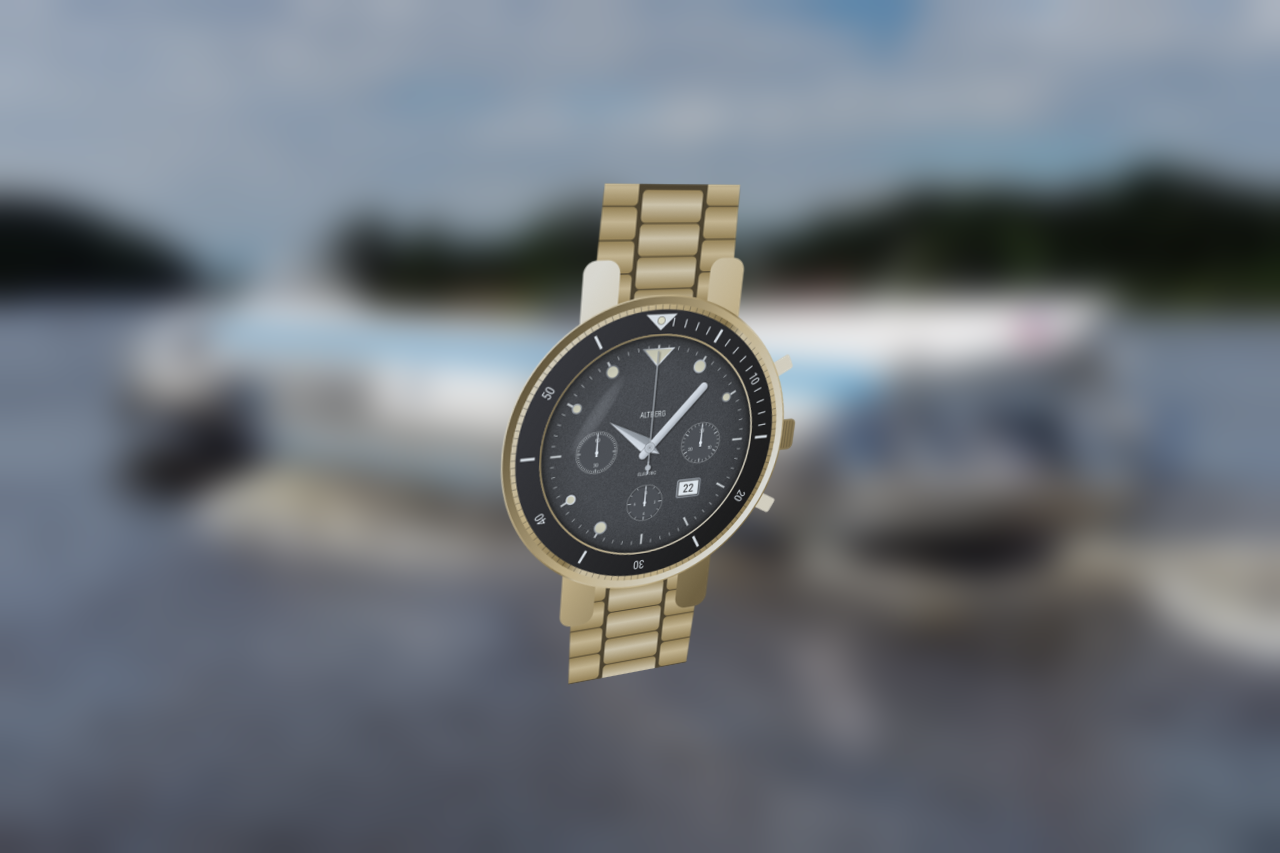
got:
10:07
